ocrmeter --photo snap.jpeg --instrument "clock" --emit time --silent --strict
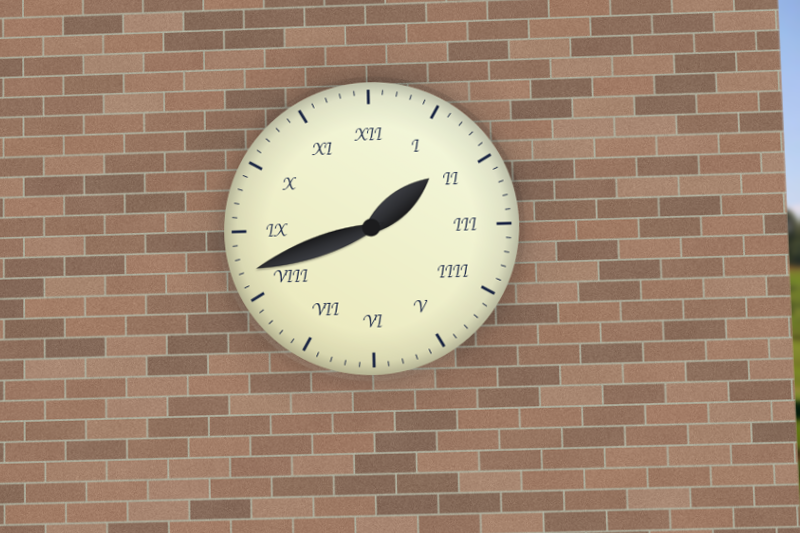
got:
1:42
